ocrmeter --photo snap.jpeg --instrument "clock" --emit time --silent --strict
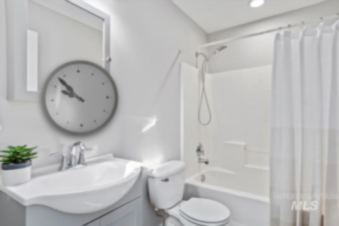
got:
9:53
